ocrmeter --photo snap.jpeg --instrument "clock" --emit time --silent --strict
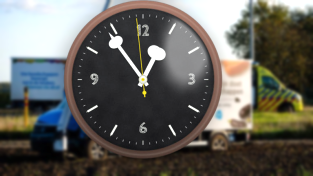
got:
12:53:59
